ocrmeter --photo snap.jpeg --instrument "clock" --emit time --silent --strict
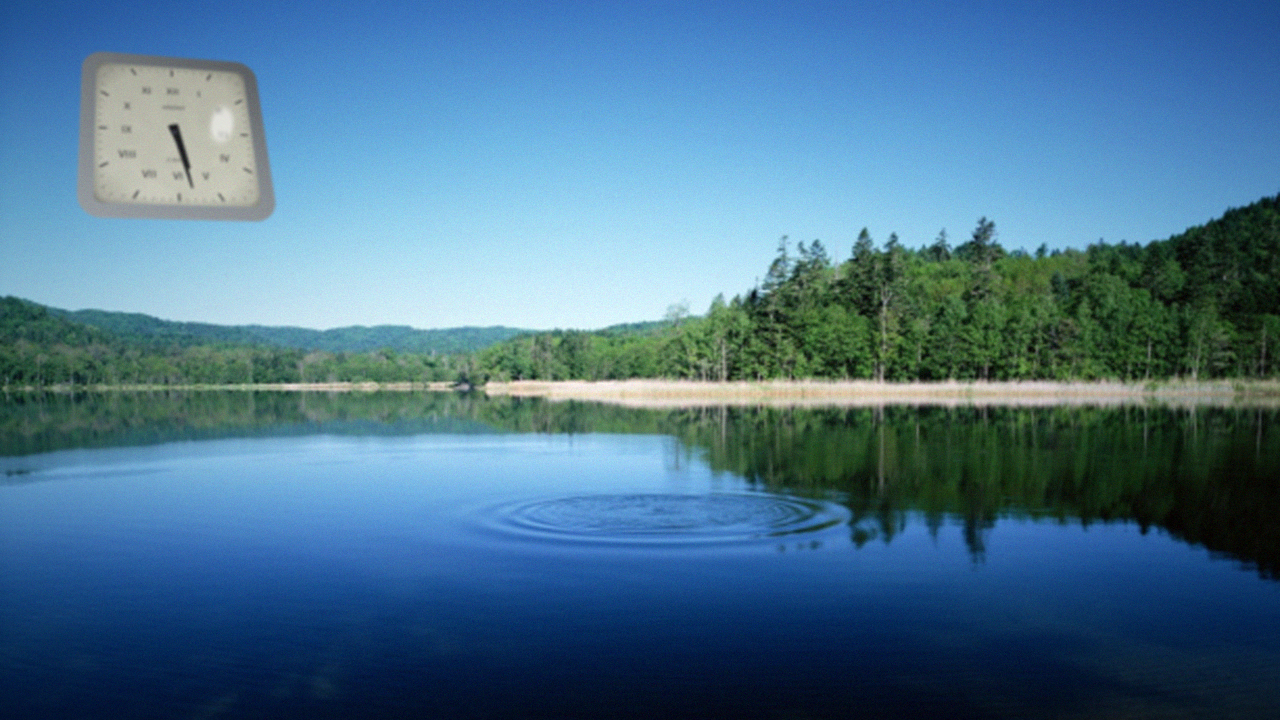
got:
5:28
